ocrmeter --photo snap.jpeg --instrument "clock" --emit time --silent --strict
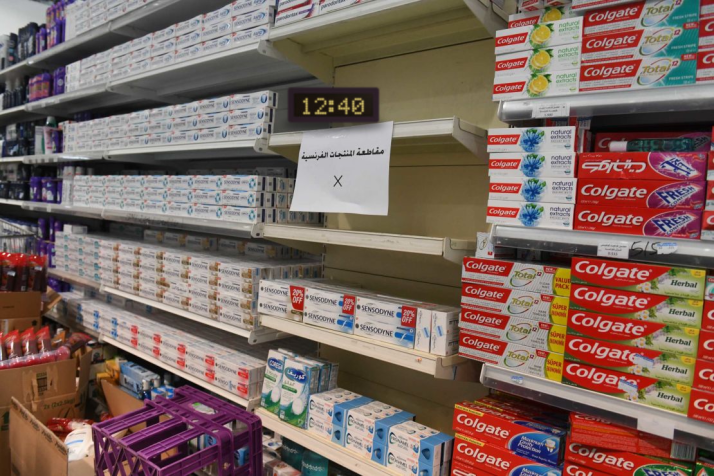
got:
12:40
